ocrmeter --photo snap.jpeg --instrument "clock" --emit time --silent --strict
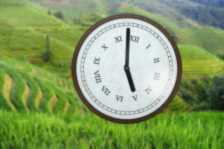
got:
4:58
